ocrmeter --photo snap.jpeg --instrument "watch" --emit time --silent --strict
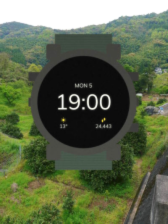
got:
19:00
